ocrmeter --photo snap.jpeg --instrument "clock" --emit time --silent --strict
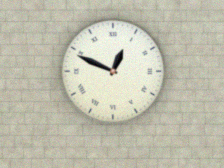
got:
12:49
